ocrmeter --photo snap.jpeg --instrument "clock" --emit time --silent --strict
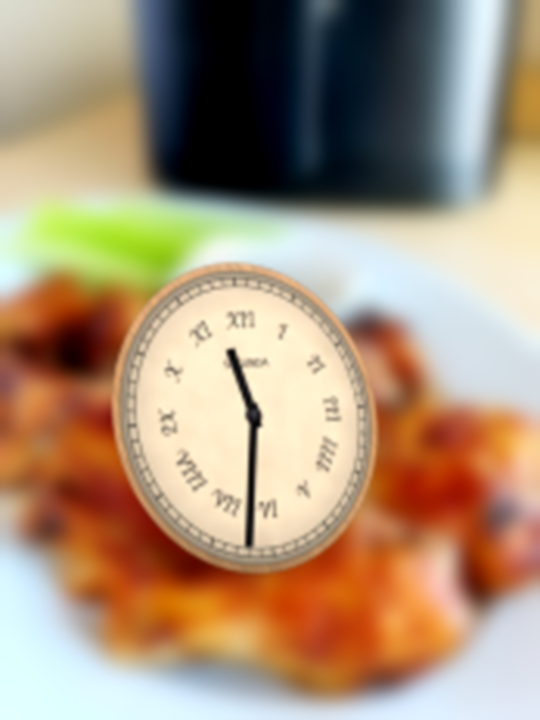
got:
11:32
